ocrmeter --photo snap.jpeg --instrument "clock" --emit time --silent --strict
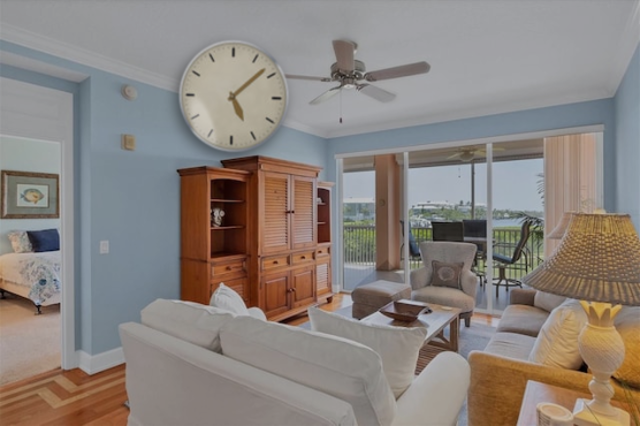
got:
5:08
